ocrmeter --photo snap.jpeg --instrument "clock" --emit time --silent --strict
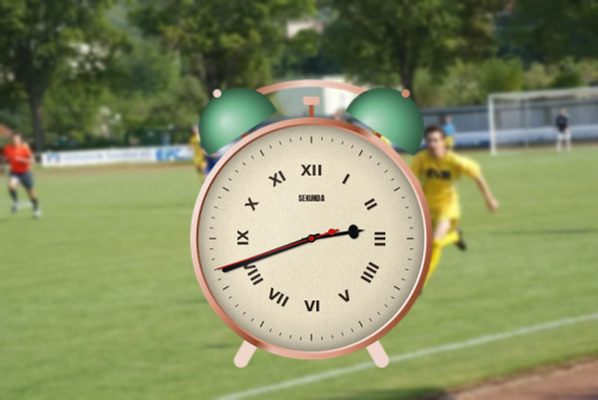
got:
2:41:42
